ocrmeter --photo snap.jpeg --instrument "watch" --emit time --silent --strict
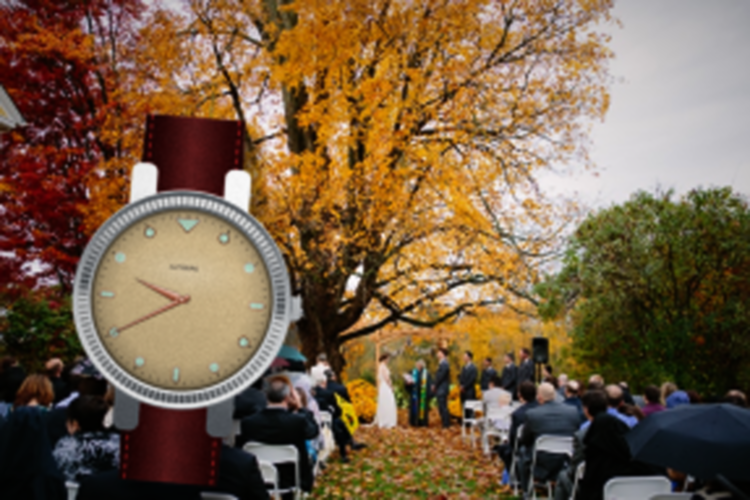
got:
9:40
